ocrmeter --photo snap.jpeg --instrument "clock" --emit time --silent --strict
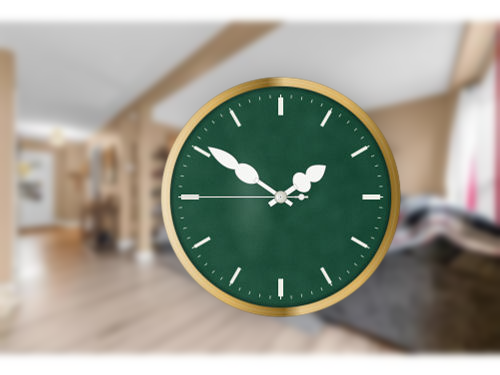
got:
1:50:45
